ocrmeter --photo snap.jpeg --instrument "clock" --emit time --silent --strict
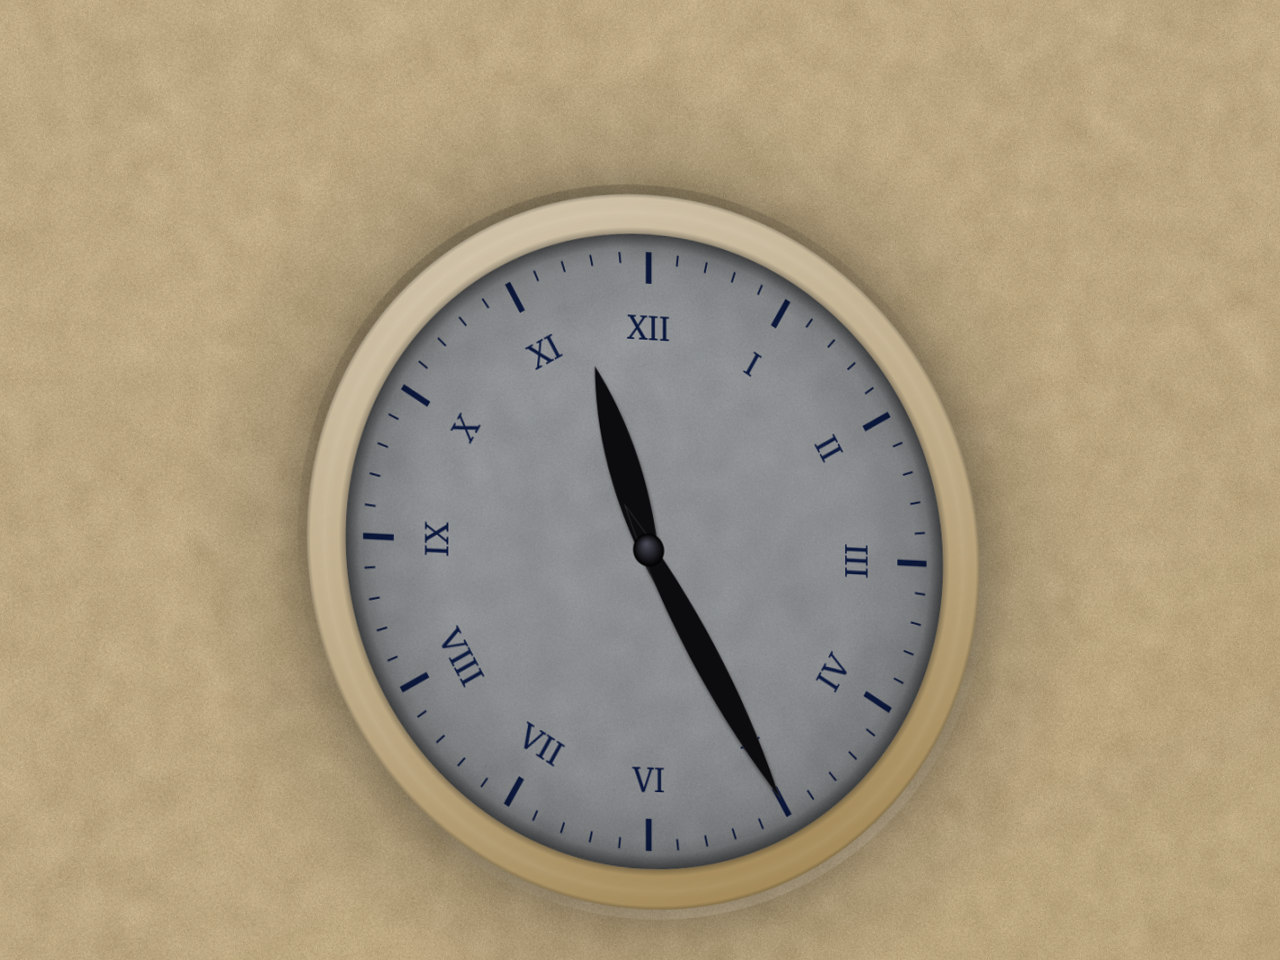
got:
11:25
